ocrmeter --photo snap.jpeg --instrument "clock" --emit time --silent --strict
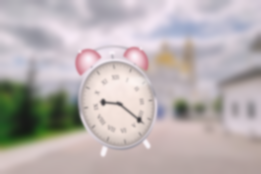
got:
9:22
